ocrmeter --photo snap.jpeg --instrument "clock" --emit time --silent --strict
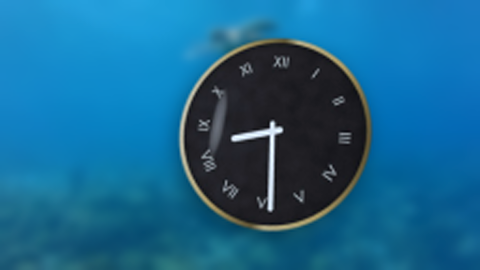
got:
8:29
